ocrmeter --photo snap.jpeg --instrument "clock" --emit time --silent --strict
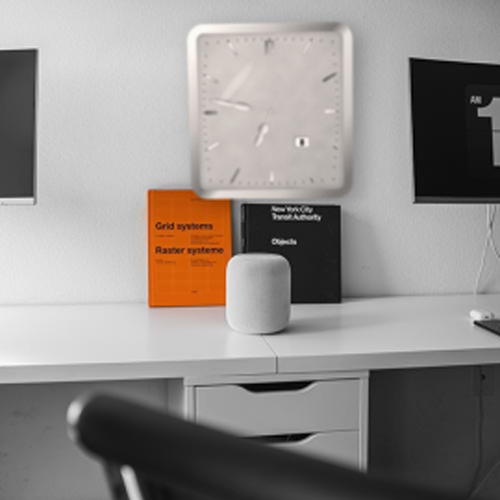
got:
6:47
